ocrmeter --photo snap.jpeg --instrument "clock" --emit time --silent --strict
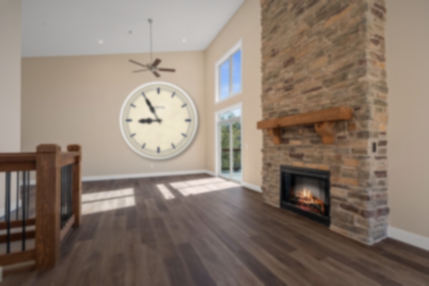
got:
8:55
